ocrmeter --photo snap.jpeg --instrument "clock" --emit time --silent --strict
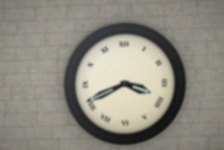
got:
3:41
